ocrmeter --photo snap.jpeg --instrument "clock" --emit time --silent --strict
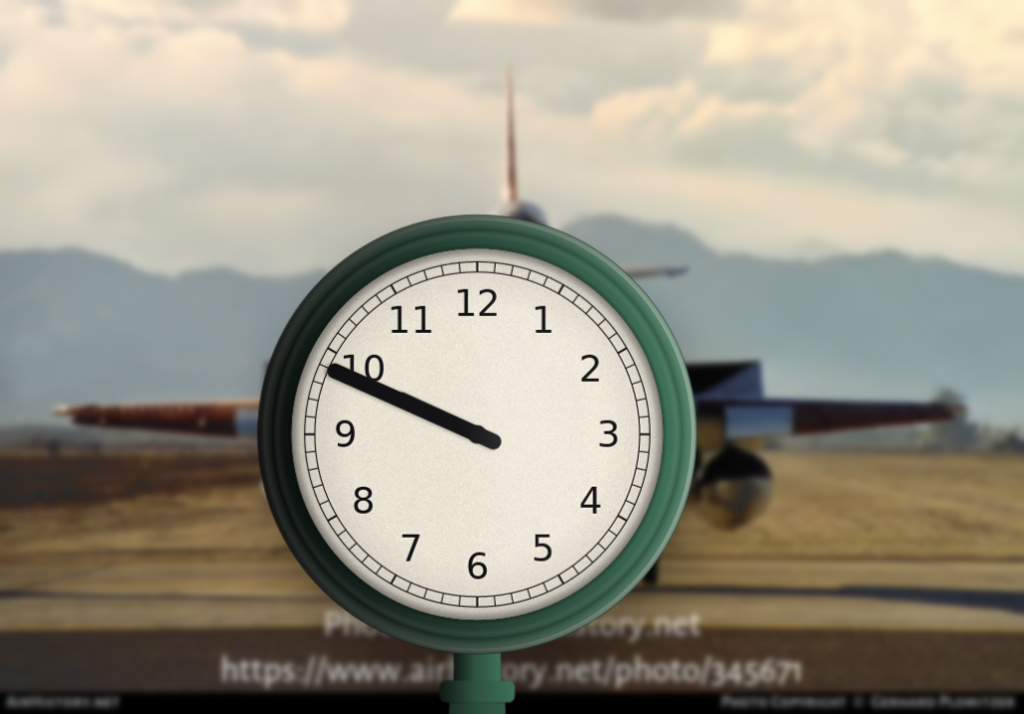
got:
9:49
